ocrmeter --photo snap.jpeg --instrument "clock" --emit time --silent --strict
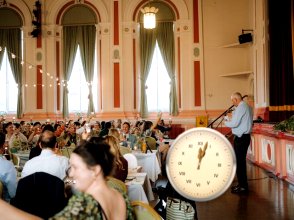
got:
12:03
